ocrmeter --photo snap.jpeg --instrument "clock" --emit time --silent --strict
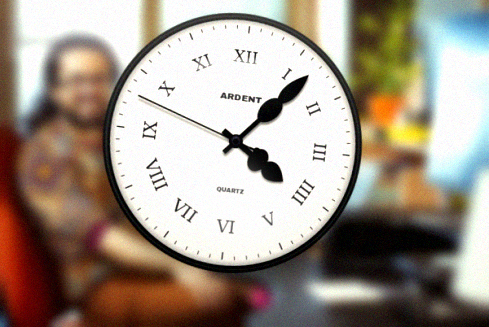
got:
4:06:48
